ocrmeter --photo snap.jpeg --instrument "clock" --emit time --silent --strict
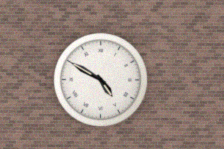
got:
4:50
